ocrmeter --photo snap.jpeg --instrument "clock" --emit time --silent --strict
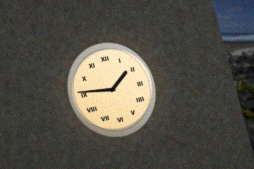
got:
1:46
